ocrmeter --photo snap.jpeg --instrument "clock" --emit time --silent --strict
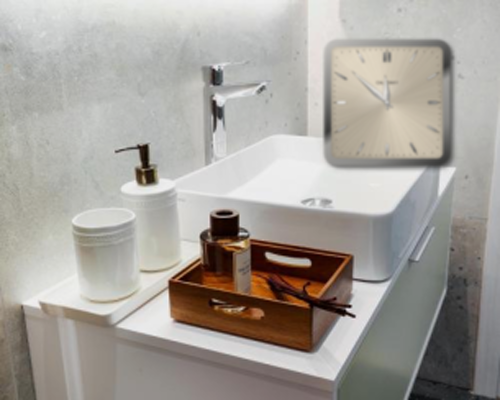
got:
11:52
